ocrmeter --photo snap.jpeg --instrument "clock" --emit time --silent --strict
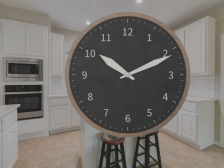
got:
10:11
